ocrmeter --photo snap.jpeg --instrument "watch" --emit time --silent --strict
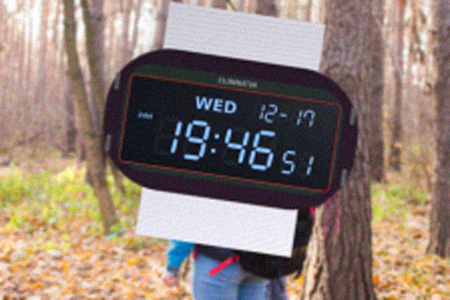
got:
19:46:51
